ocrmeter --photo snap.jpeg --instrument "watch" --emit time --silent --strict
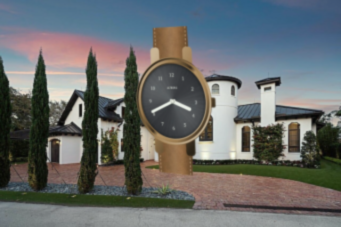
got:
3:41
